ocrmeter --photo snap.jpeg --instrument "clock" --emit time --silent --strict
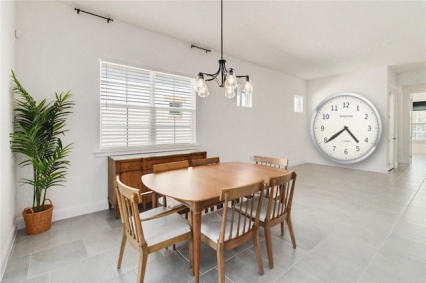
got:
4:39
